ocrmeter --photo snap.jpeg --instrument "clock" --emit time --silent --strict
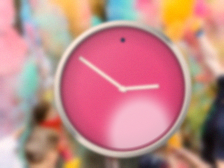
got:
2:51
